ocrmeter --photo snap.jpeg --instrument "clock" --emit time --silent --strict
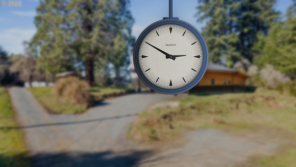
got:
2:50
